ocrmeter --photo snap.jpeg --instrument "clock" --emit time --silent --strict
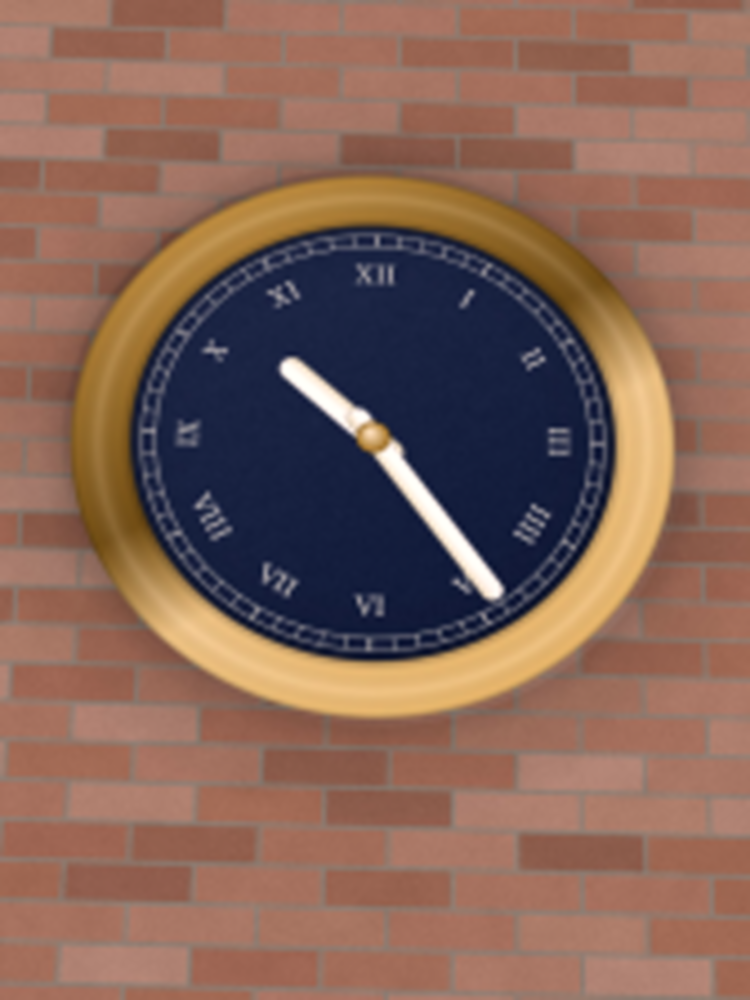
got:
10:24
